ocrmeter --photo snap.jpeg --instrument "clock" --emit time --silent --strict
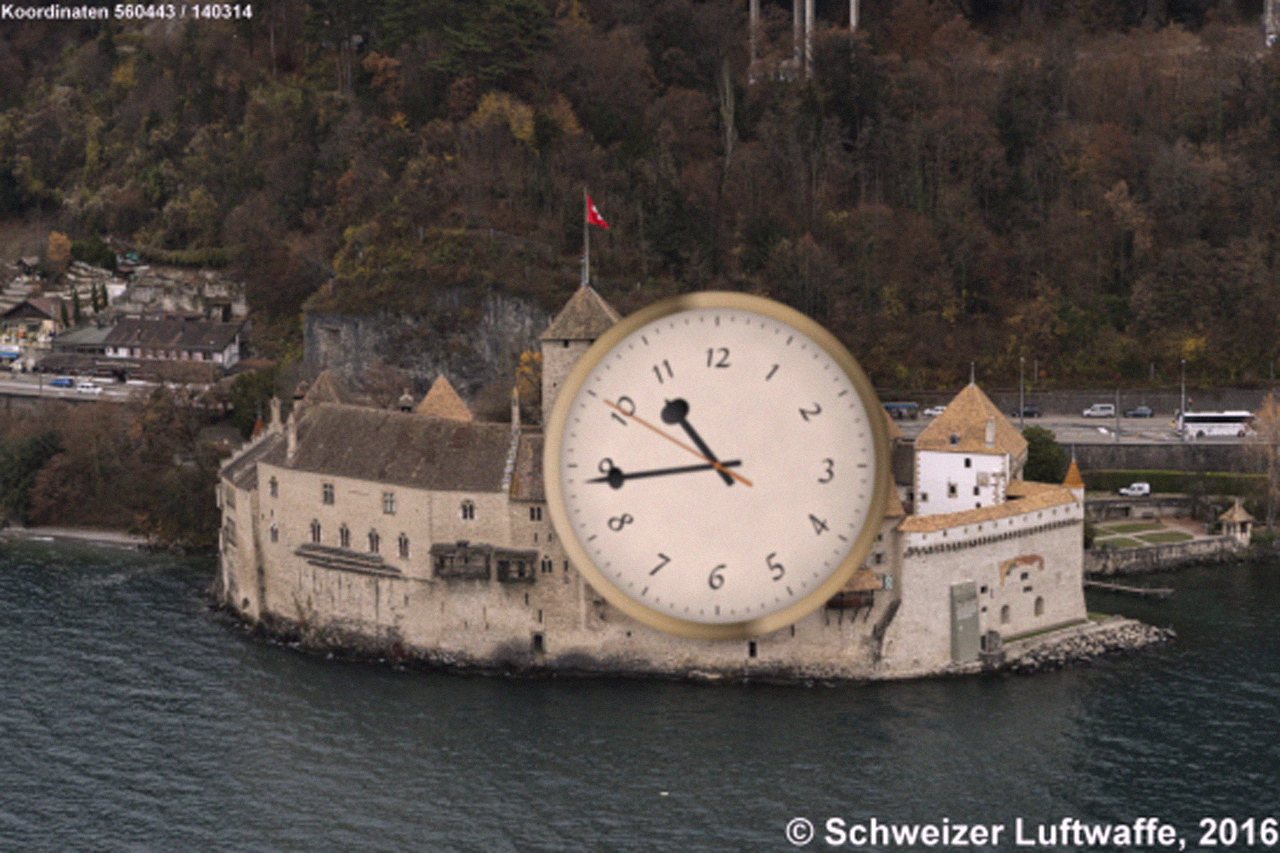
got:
10:43:50
